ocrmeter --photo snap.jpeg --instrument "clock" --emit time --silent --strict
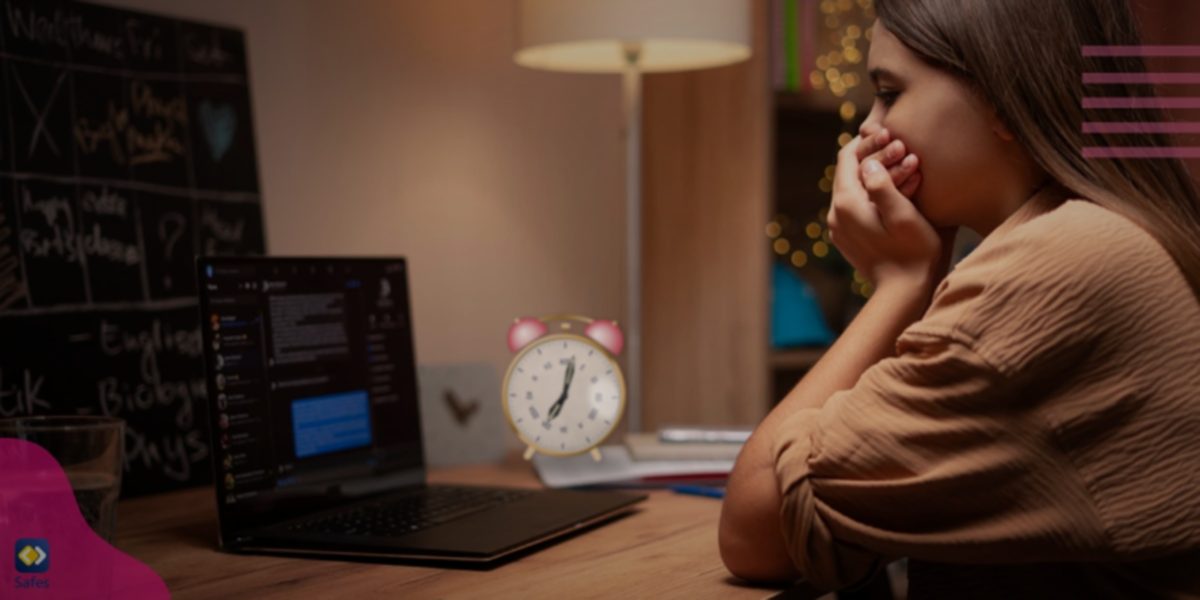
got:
7:02
